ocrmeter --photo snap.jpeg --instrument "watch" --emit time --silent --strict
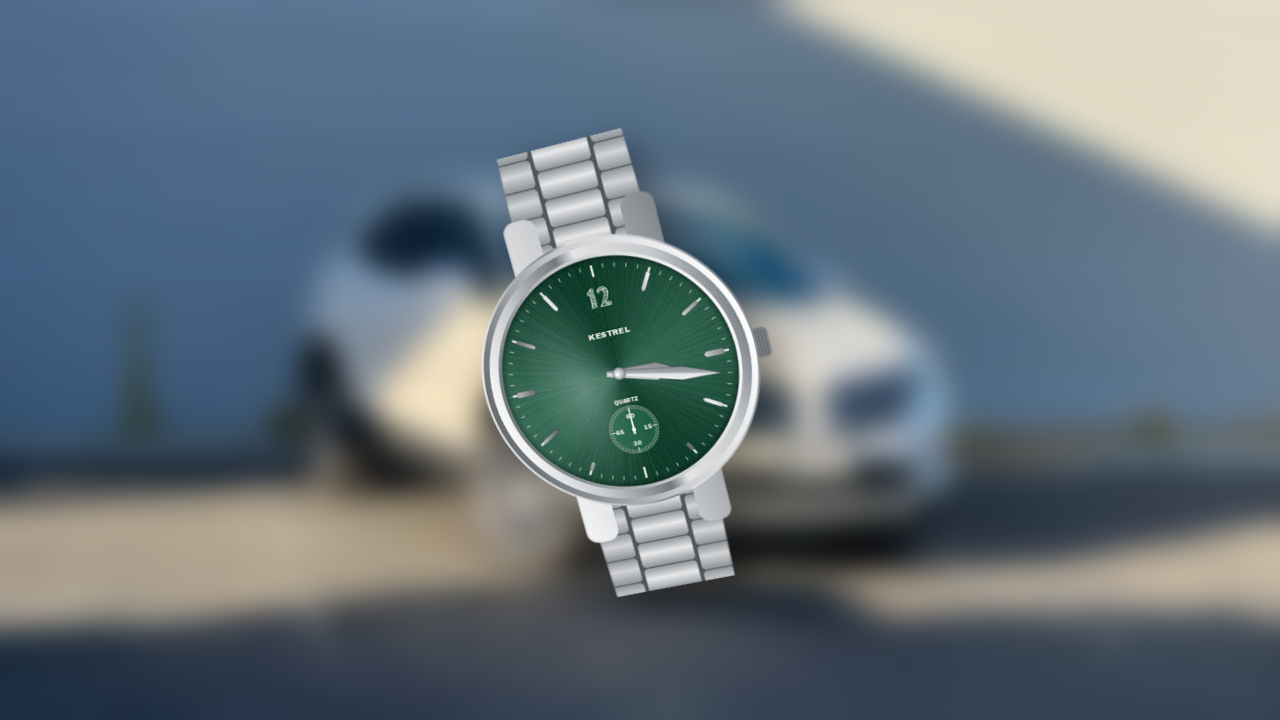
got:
3:17
